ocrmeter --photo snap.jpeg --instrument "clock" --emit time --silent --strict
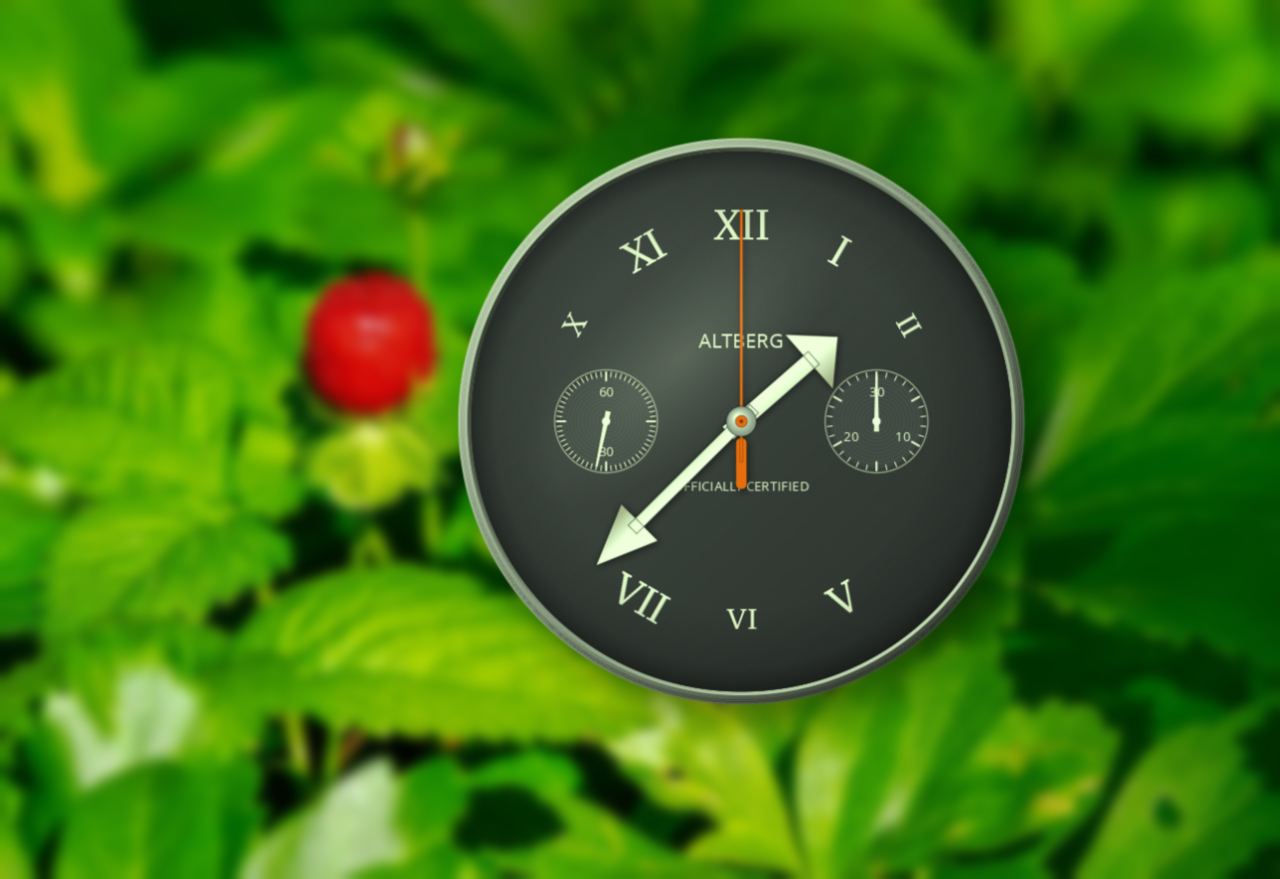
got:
1:37:32
